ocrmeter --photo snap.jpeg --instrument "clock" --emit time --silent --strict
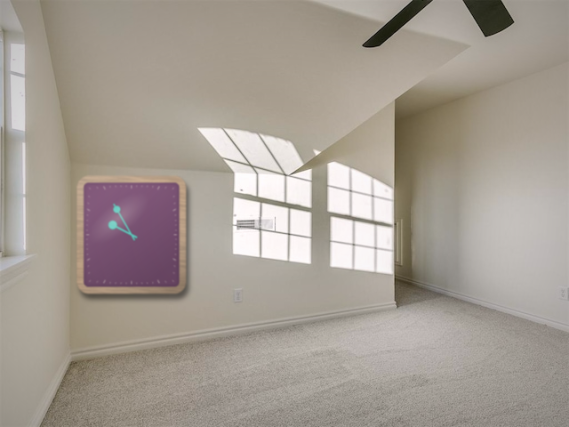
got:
9:55
